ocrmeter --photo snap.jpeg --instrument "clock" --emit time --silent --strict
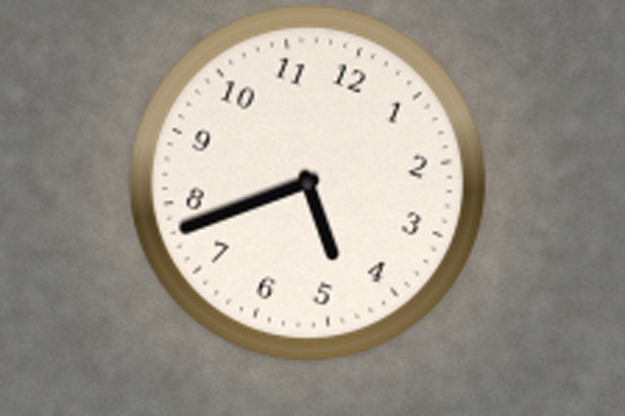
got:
4:38
